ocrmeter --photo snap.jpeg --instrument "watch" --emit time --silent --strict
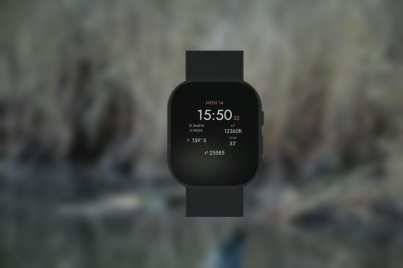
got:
15:50
